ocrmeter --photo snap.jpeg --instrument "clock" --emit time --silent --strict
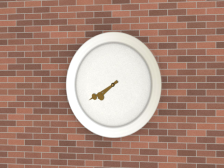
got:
7:40
